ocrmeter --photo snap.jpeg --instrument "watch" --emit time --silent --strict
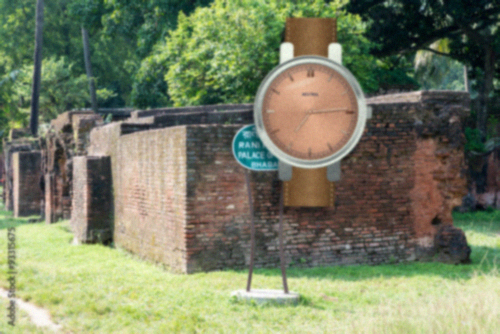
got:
7:14
